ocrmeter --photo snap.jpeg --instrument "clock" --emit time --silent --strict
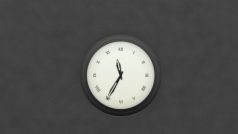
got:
11:35
